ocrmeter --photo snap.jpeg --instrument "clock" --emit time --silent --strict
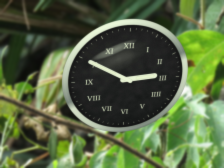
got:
2:50
